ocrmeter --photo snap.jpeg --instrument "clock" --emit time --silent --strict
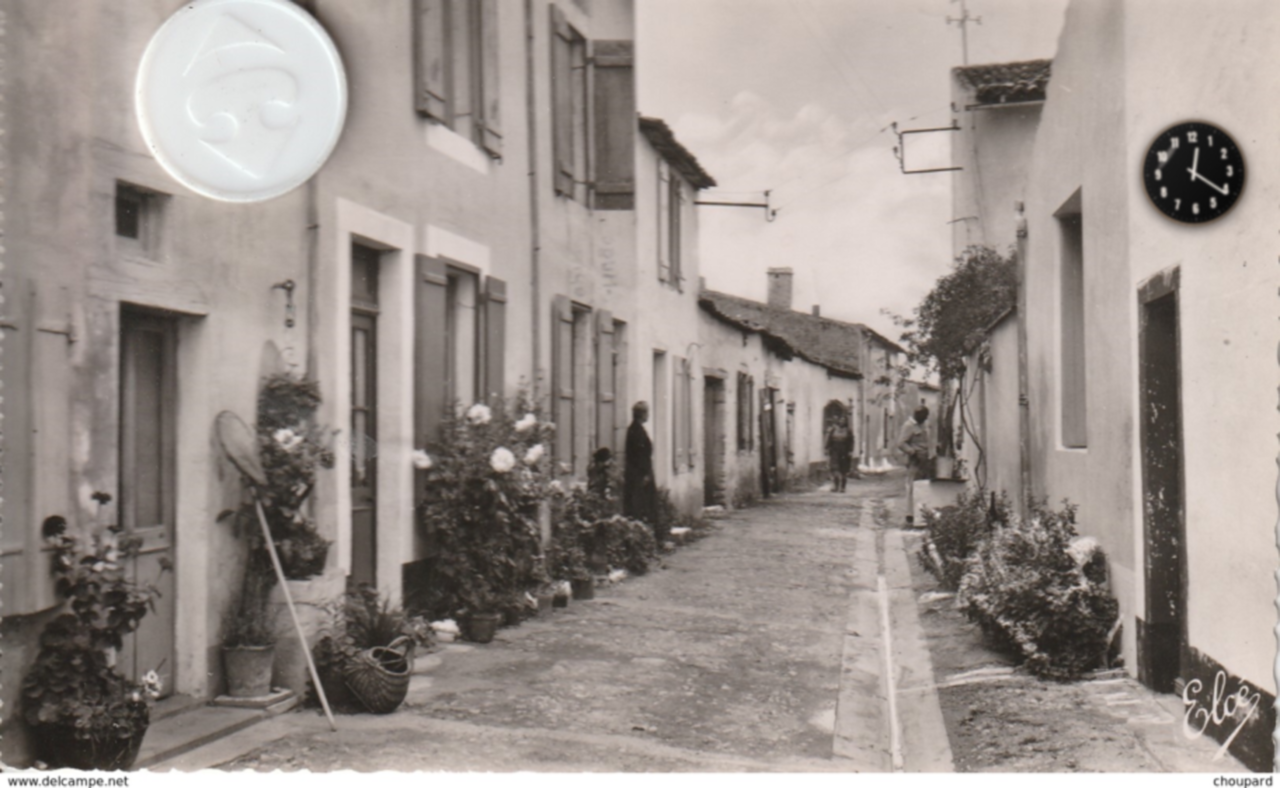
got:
12:21
